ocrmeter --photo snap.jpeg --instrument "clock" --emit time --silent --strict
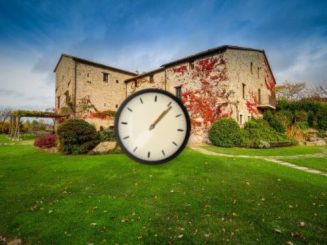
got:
1:06
